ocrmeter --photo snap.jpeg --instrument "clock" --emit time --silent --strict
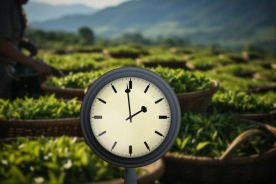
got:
1:59
